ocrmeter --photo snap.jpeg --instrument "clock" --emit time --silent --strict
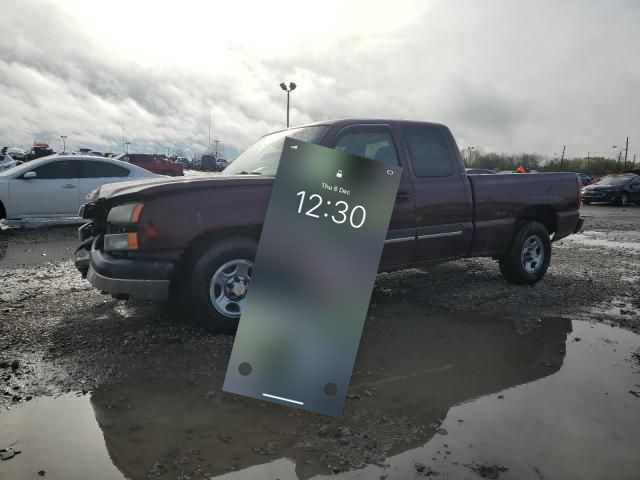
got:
12:30
